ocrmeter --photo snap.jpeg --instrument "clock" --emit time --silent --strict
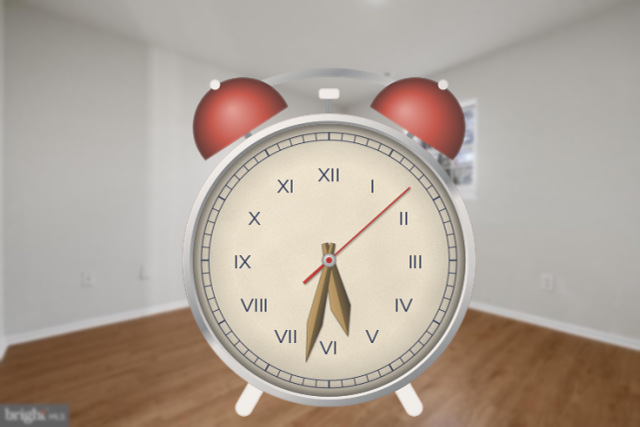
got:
5:32:08
